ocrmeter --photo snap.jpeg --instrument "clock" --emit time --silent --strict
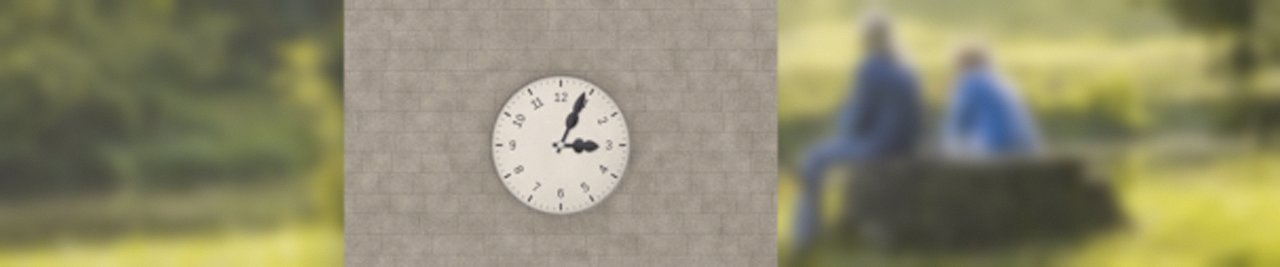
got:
3:04
